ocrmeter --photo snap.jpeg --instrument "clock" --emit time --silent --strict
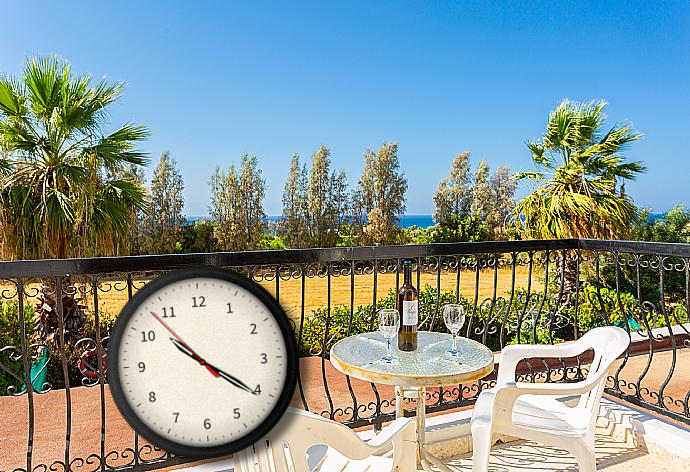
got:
10:20:53
